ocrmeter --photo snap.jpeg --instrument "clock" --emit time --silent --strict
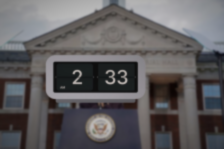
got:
2:33
